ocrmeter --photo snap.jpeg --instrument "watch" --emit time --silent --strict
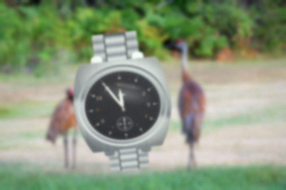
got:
11:55
